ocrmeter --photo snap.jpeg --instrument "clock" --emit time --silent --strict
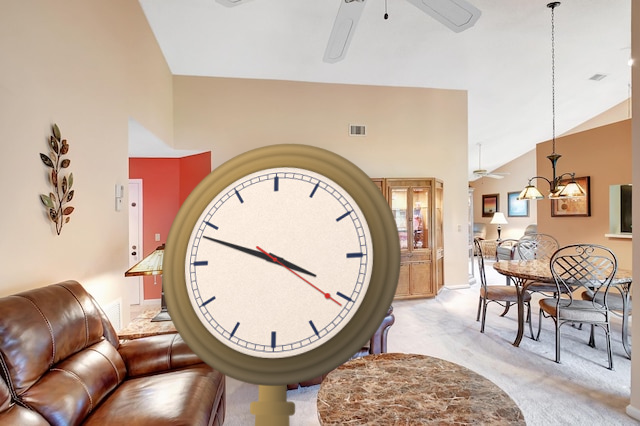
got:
3:48:21
